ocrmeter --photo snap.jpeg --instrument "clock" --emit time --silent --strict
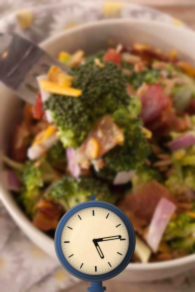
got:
5:14
